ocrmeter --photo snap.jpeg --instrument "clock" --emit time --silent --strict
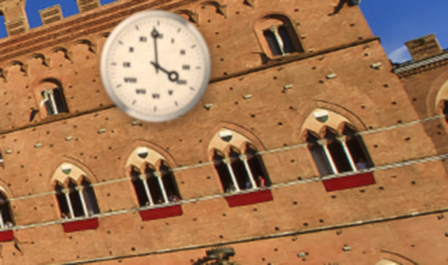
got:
3:59
